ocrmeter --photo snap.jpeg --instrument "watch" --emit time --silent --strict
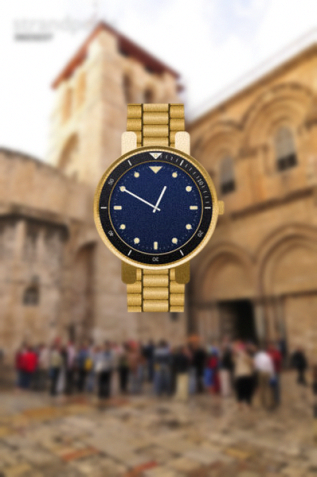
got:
12:50
